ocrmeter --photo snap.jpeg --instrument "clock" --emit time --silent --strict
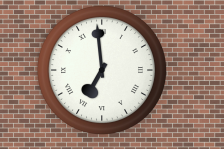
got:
6:59
